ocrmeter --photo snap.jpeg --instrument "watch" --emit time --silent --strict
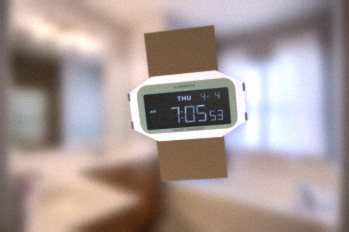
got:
7:05:53
